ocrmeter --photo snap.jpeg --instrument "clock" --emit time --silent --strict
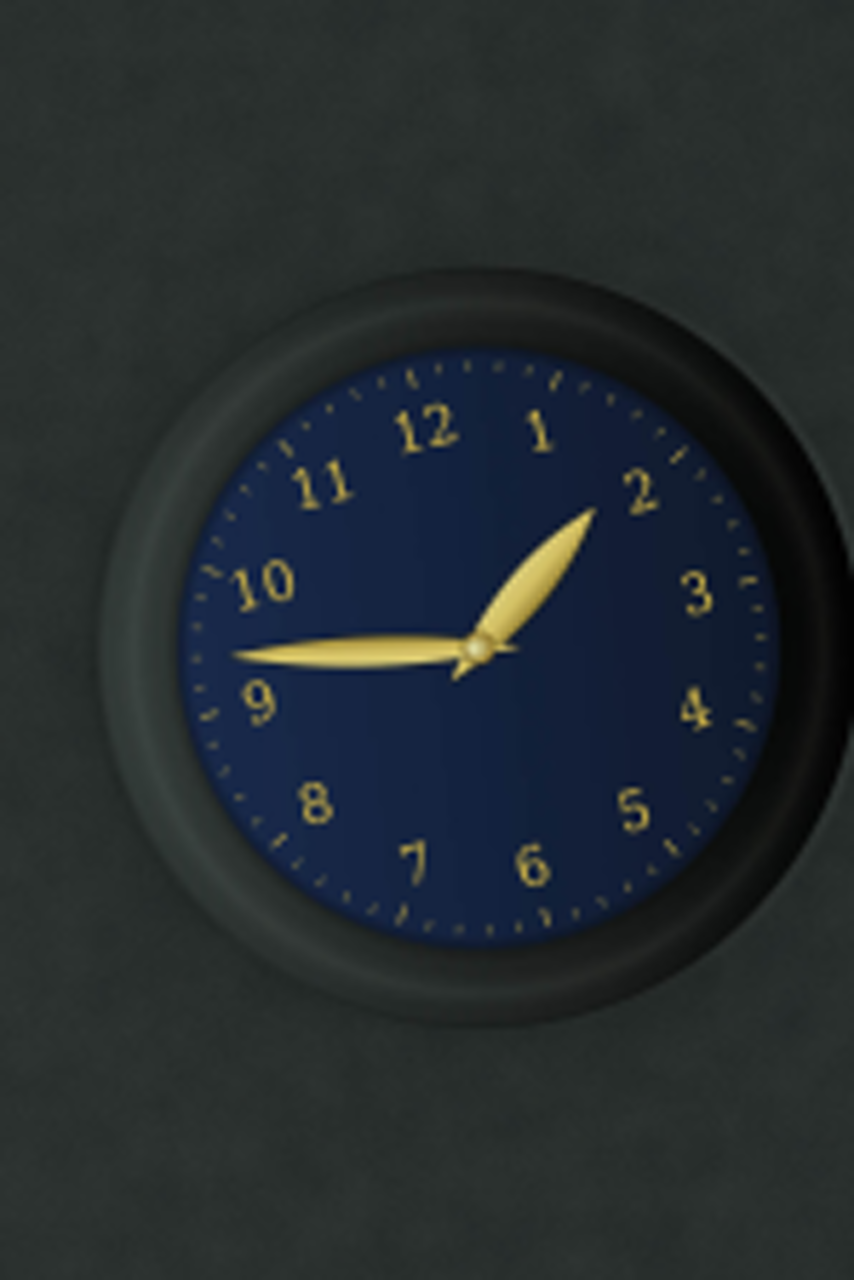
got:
1:47
